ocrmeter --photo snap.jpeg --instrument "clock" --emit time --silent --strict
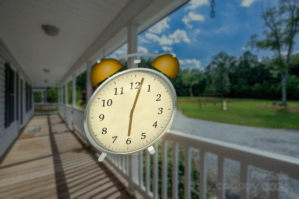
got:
6:02
